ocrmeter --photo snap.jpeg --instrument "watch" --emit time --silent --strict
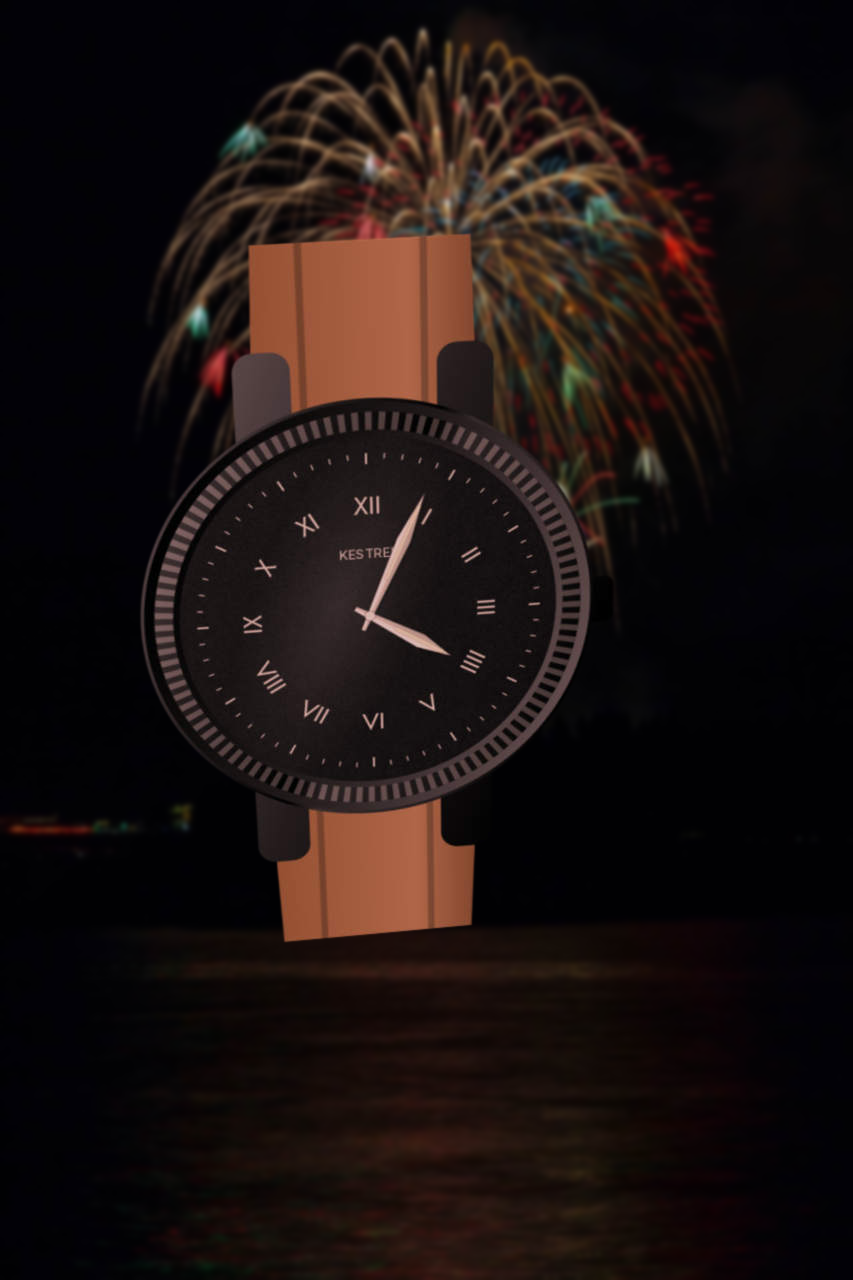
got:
4:04
